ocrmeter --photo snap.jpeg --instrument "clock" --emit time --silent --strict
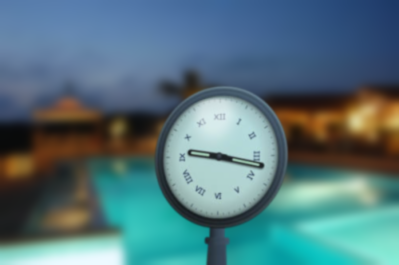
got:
9:17
